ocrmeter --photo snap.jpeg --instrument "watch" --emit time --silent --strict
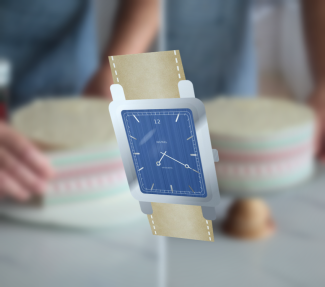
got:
7:20
